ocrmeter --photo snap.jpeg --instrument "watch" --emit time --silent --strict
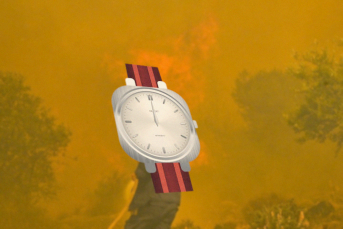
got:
12:00
